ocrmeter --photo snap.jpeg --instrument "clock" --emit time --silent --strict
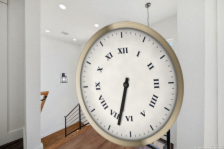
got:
6:33
